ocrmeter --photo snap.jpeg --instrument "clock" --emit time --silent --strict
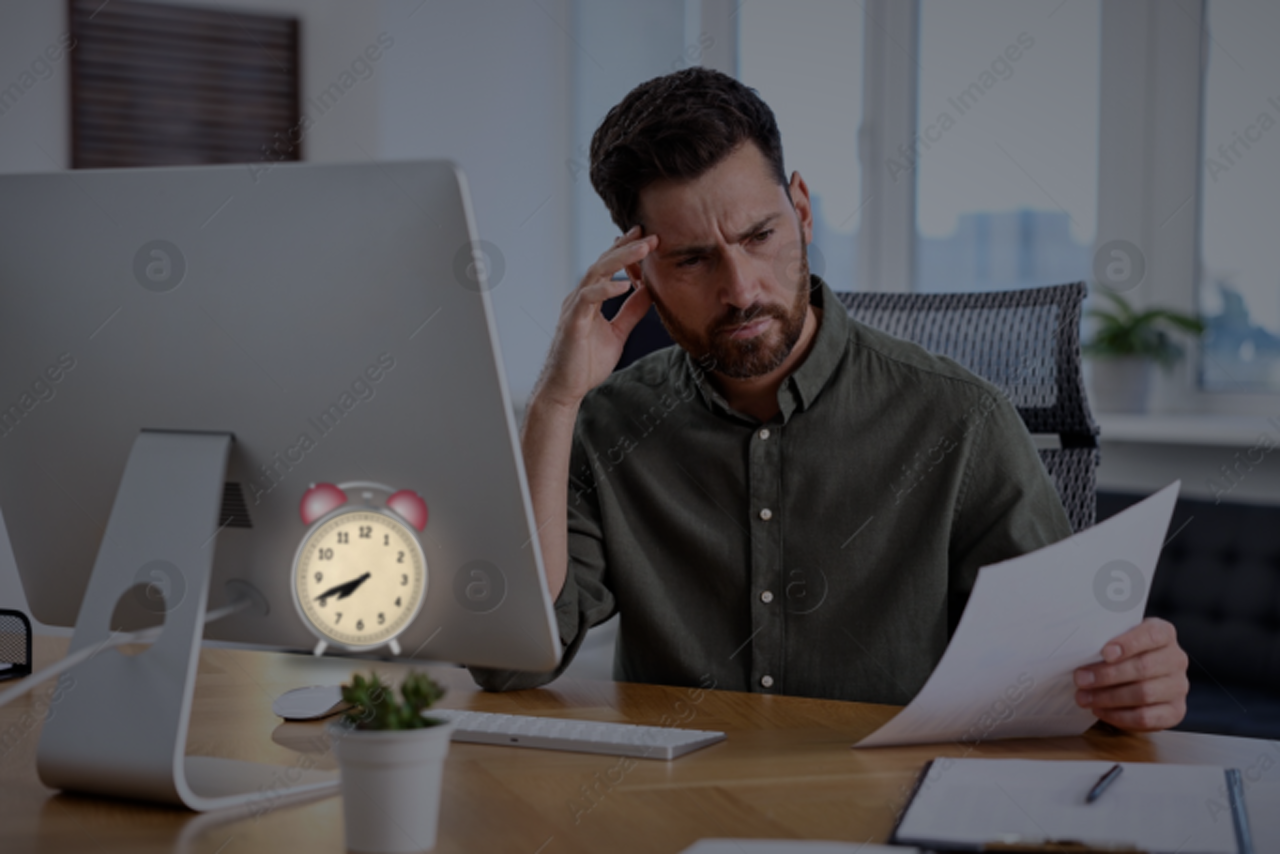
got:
7:41
